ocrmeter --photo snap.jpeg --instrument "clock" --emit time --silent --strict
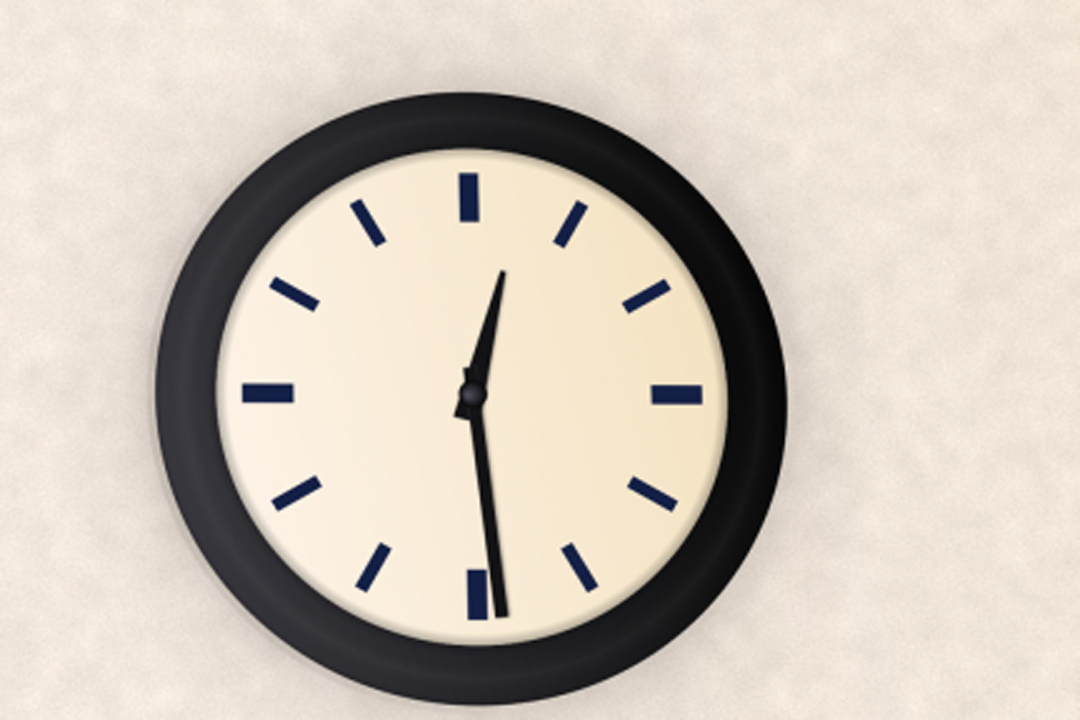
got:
12:29
